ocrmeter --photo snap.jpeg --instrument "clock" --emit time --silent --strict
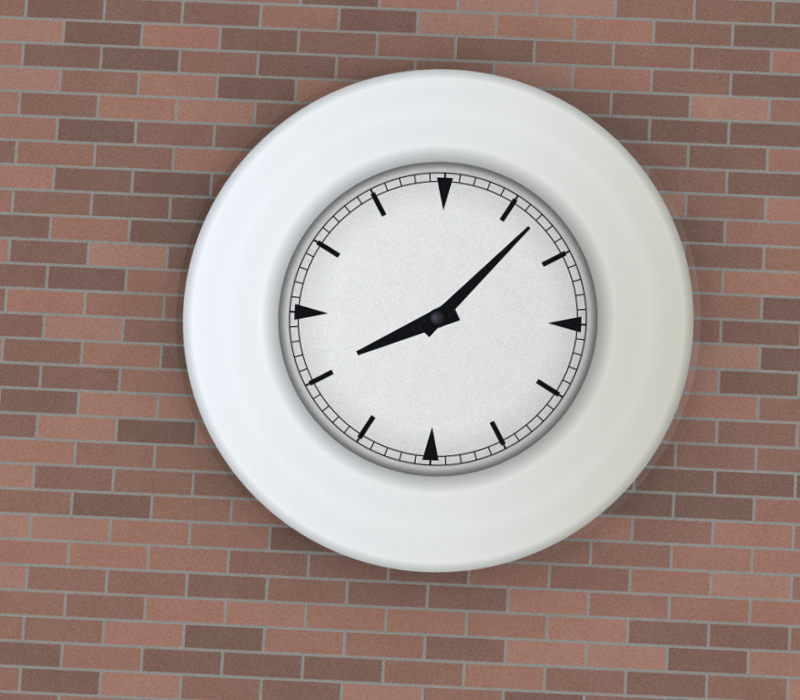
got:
8:07
